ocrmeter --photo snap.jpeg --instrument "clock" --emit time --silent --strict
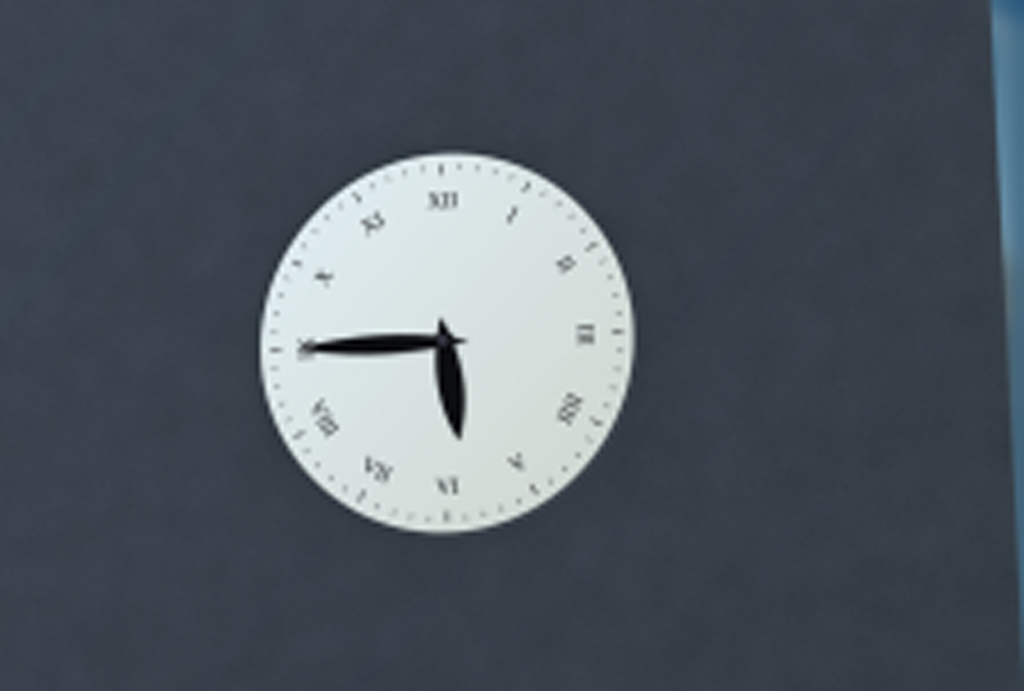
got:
5:45
